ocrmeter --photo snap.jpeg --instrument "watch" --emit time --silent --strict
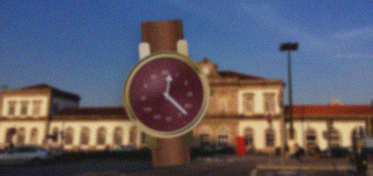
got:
12:23
